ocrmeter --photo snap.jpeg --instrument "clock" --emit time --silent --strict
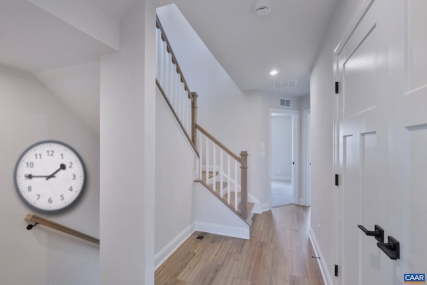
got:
1:45
